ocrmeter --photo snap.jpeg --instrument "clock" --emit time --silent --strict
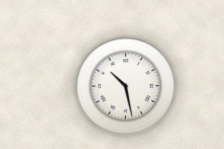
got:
10:28
